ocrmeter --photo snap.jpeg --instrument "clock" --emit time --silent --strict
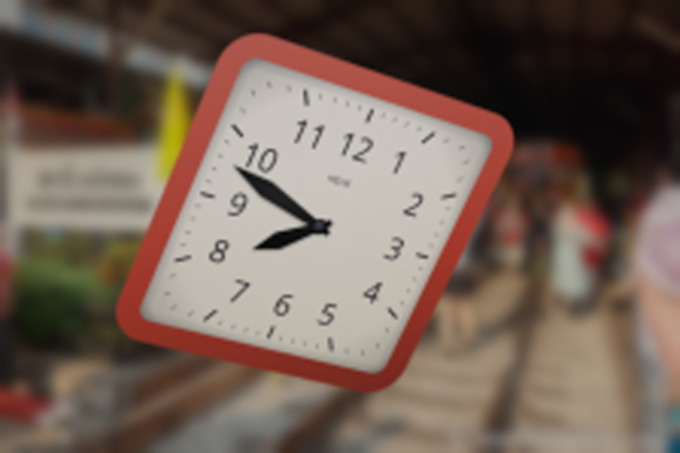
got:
7:48
